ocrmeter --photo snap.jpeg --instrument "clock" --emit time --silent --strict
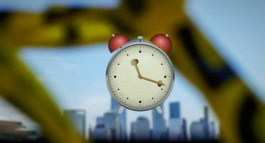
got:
11:18
